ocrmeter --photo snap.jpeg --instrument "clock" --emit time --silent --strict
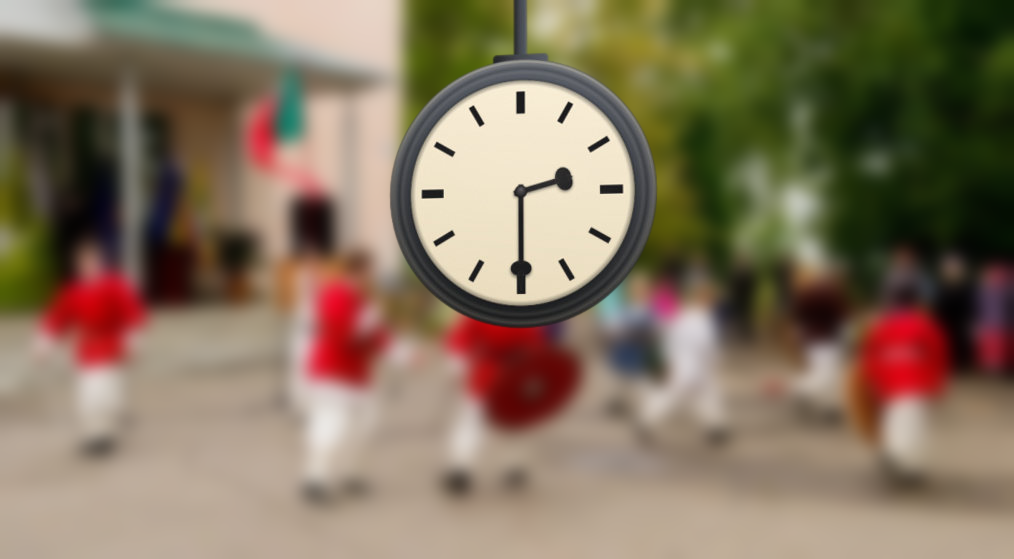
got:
2:30
